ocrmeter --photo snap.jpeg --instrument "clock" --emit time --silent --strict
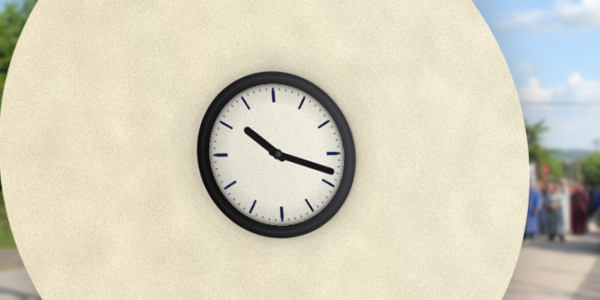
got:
10:18
